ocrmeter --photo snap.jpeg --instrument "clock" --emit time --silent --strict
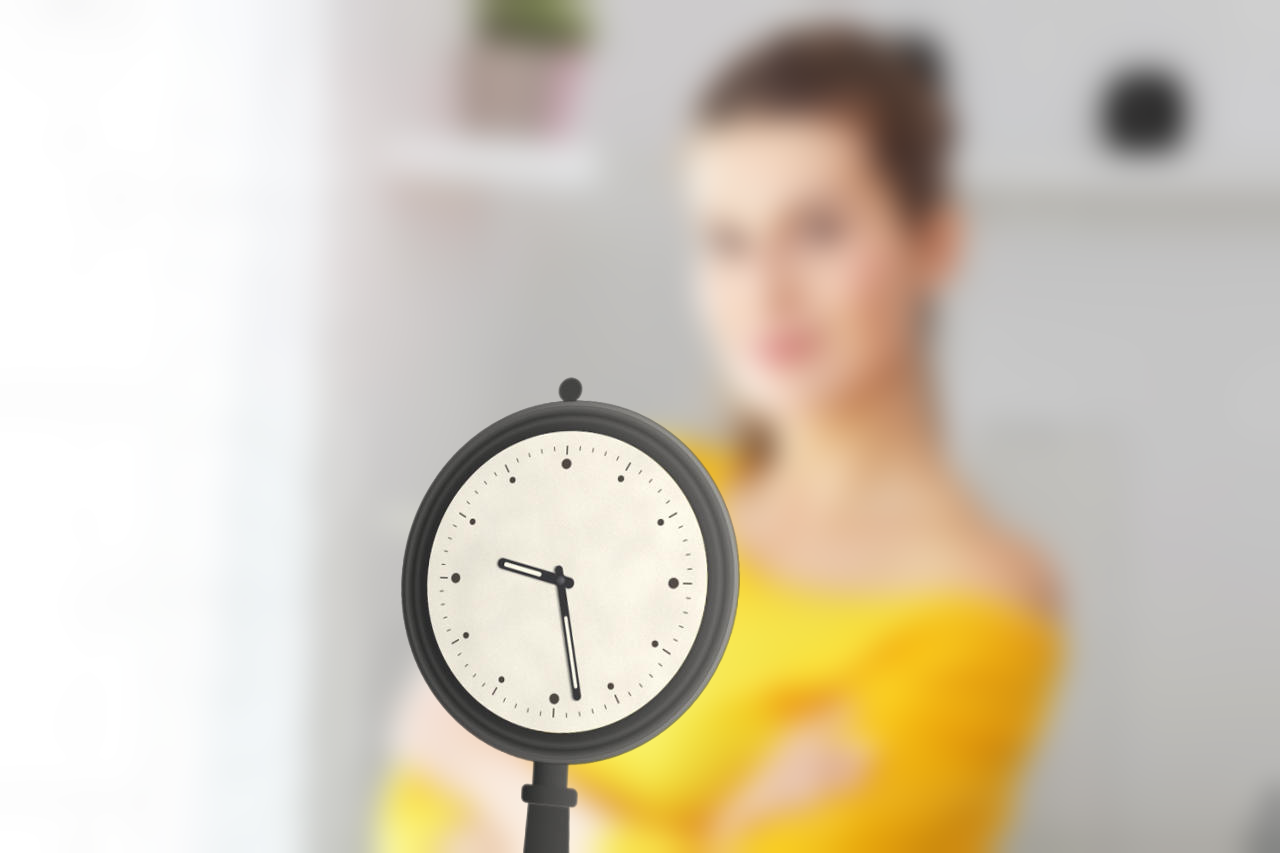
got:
9:28
